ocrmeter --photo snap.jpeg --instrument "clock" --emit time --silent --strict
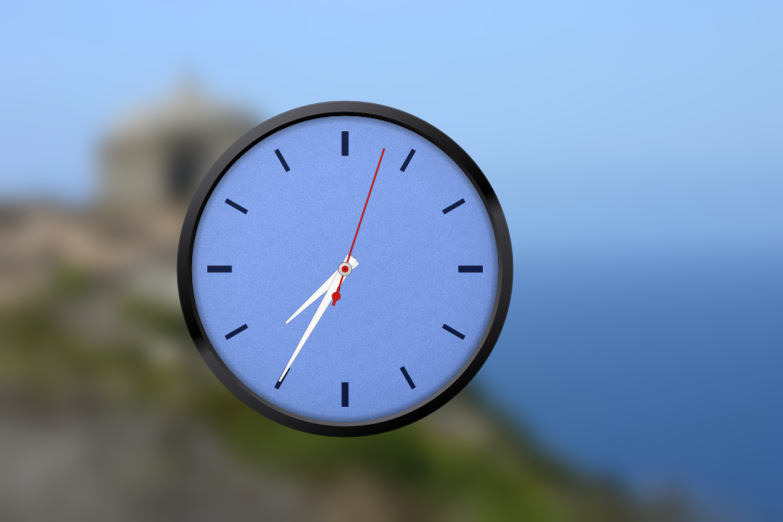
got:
7:35:03
